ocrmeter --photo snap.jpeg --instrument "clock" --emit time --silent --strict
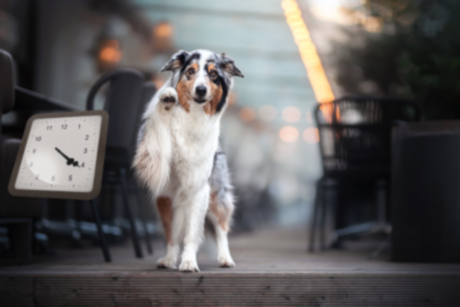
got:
4:21
